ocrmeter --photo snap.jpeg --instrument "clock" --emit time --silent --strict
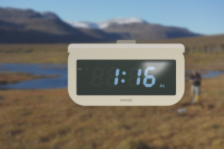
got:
1:16
